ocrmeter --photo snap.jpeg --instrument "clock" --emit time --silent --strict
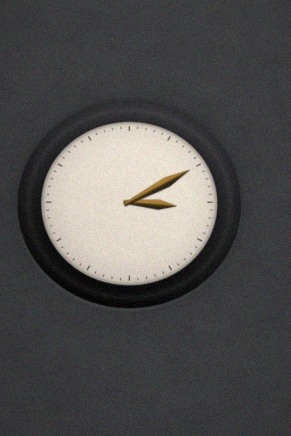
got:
3:10
